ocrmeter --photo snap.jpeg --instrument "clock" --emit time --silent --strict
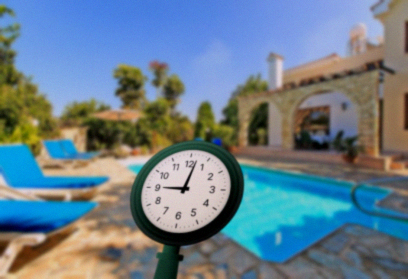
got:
9:02
